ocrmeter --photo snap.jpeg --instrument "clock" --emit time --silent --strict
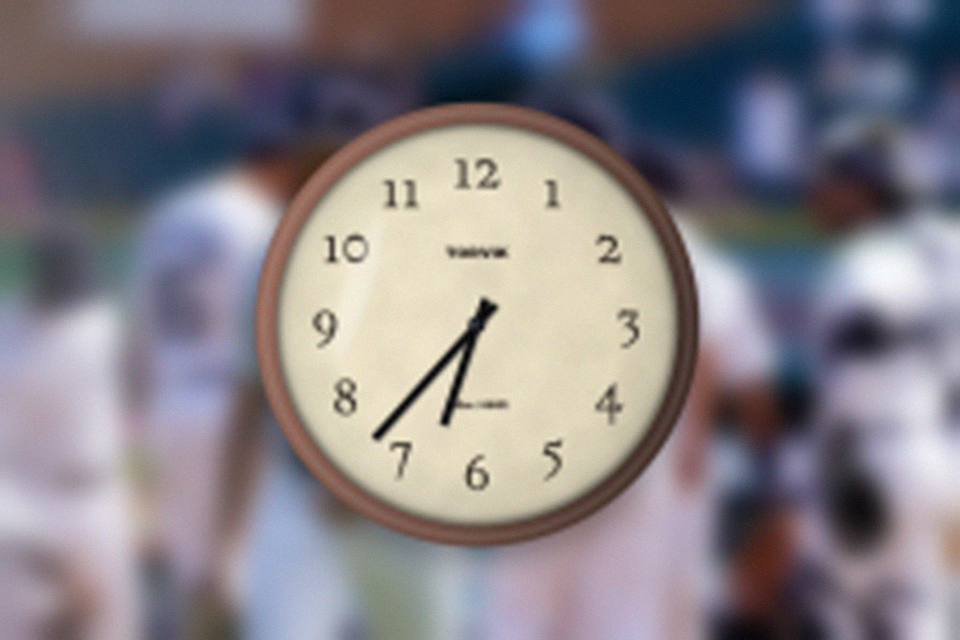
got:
6:37
